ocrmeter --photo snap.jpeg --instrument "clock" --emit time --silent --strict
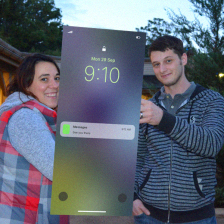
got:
9:10
